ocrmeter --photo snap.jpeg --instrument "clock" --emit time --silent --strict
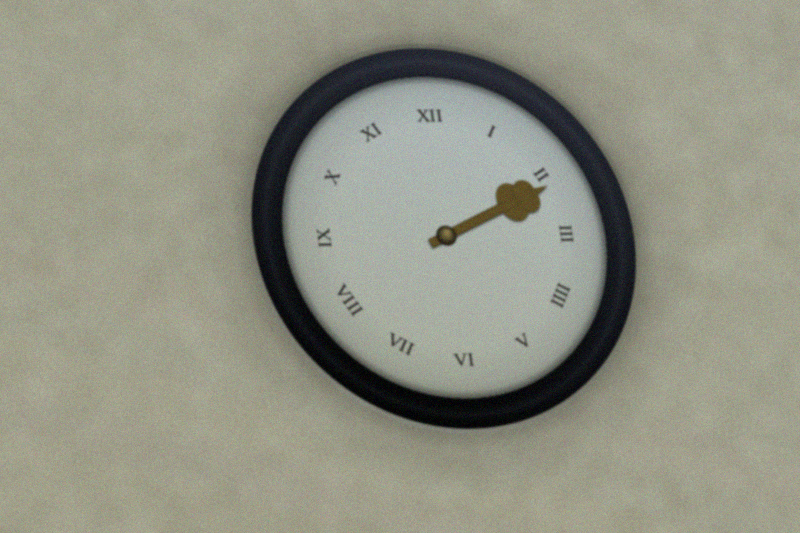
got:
2:11
